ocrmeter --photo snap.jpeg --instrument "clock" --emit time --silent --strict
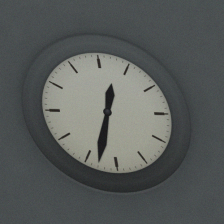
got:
12:33
